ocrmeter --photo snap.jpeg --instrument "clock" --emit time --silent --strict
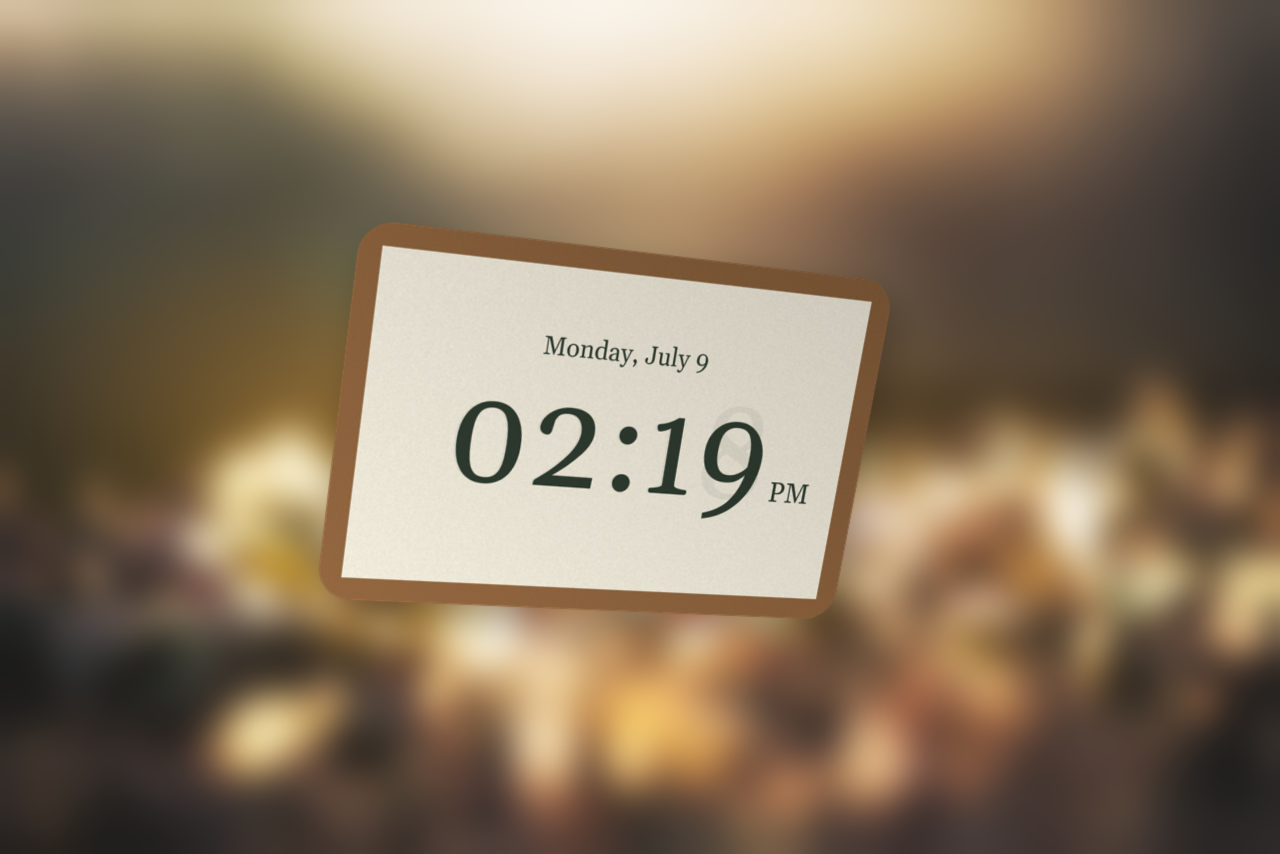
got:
2:19
